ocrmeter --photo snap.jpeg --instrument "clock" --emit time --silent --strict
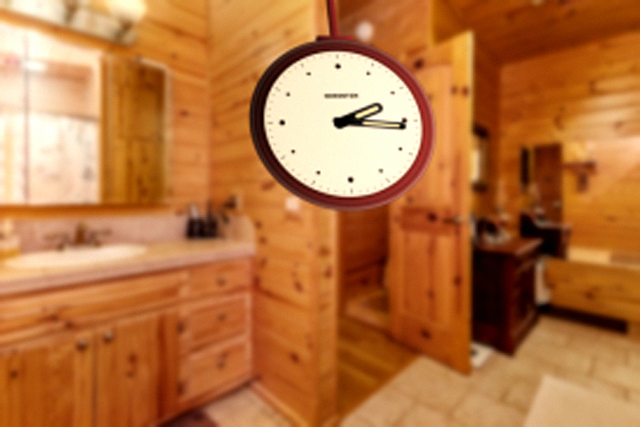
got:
2:16
